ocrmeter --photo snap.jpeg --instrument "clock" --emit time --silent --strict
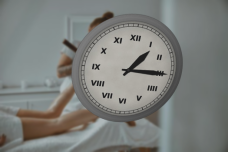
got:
1:15
